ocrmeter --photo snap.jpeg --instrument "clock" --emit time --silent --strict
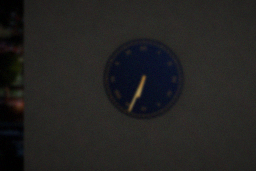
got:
6:34
